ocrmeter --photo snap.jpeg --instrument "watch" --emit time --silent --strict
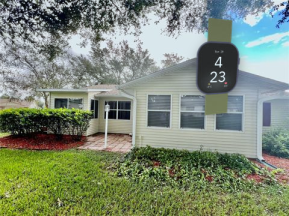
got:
4:23
